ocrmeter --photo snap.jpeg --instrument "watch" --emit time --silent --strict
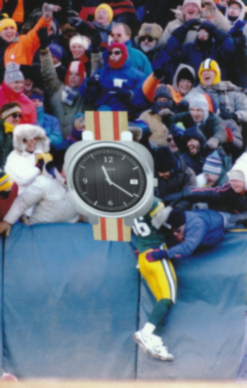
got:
11:21
